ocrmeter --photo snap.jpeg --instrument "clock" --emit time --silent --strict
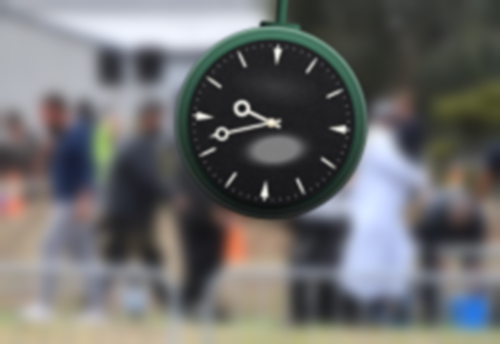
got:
9:42
